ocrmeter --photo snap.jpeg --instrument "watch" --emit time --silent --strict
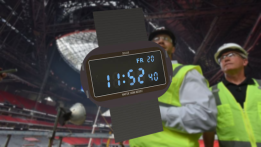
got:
11:52:40
